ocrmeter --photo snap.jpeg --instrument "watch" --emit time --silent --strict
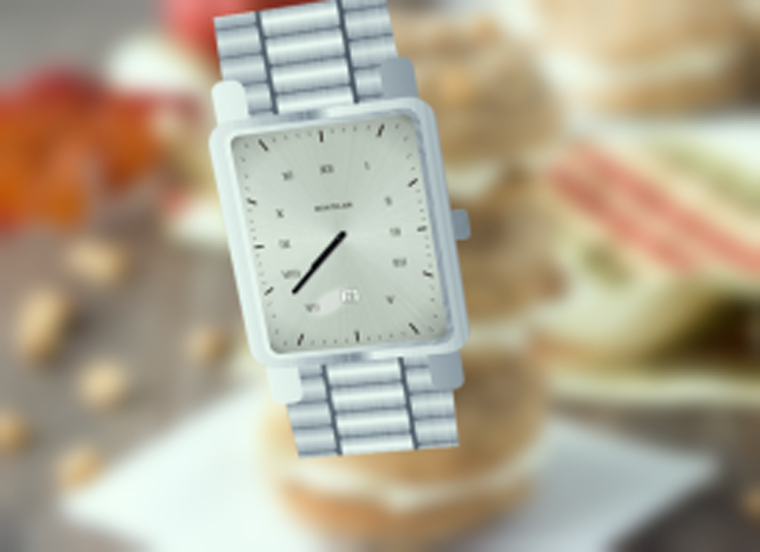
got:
7:38
